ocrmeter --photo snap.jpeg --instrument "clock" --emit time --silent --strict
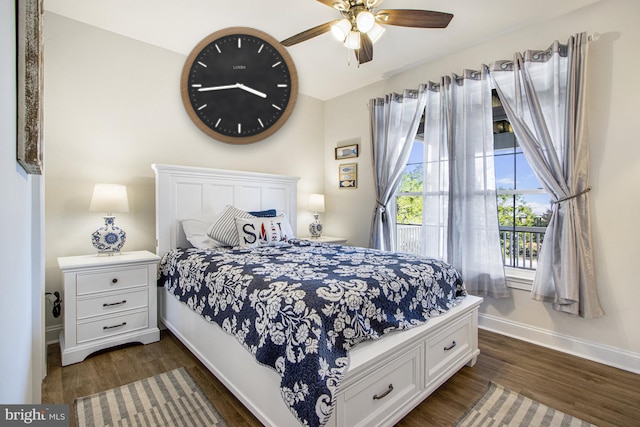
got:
3:44
